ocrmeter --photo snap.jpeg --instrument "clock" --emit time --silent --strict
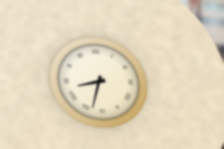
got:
8:33
